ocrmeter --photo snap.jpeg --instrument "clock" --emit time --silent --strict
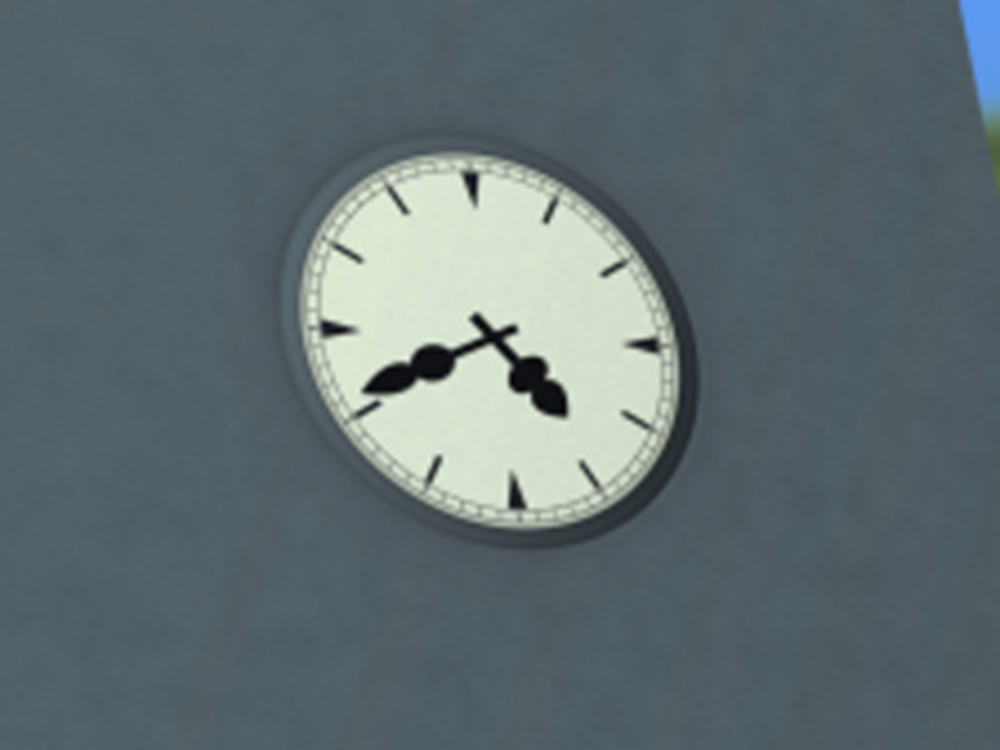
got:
4:41
